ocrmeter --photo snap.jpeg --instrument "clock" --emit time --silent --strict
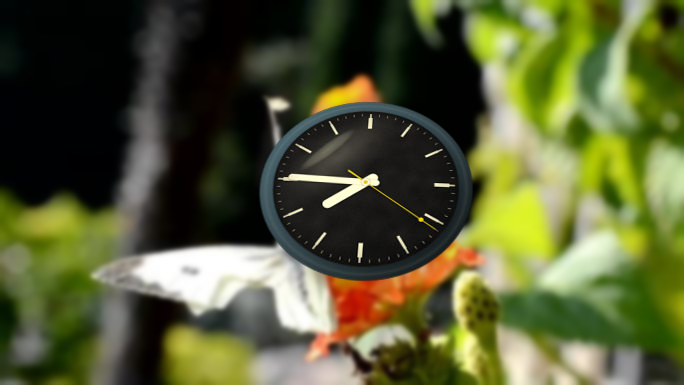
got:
7:45:21
